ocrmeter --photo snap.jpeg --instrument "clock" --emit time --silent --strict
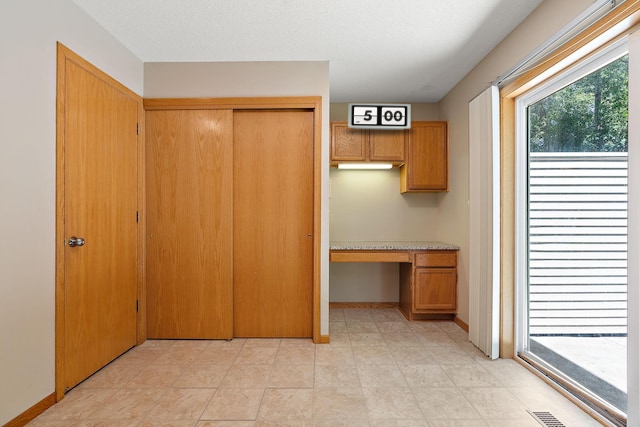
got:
5:00
